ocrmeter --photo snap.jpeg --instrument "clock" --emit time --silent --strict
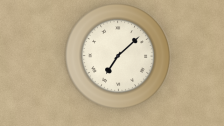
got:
7:08
